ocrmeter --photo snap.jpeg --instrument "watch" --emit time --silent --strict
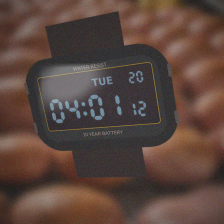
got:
4:01:12
